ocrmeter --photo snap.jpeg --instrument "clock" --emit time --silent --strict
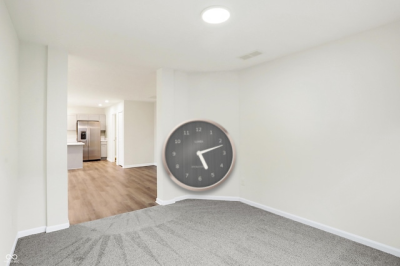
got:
5:12
